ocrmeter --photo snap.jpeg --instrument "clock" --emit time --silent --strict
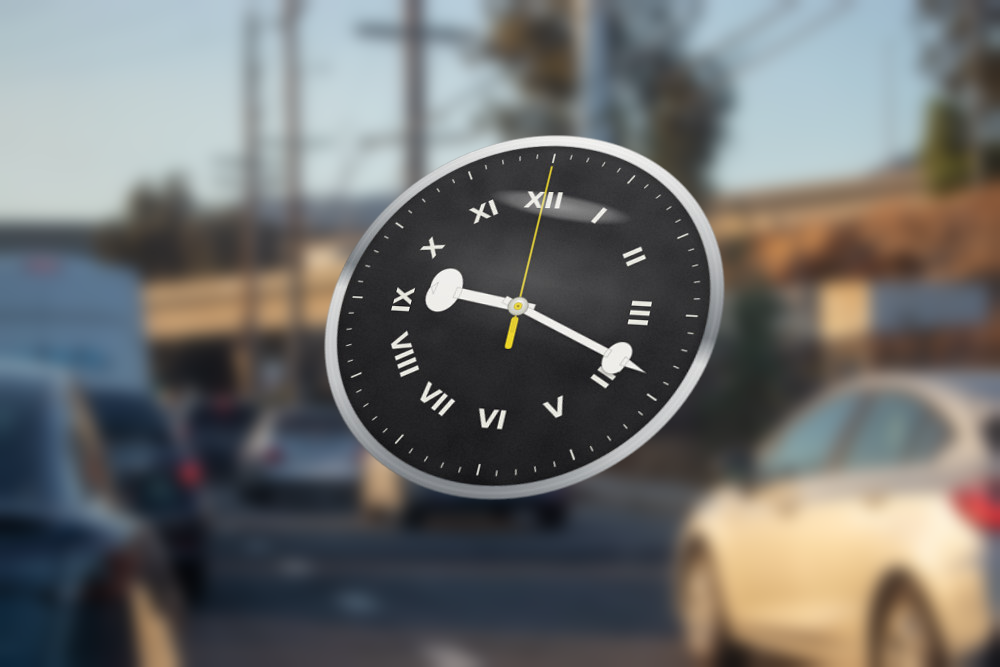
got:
9:19:00
